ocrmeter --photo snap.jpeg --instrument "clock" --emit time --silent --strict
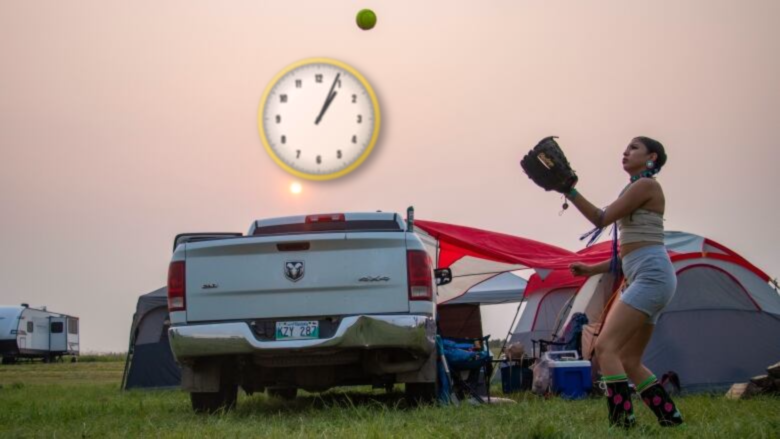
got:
1:04
